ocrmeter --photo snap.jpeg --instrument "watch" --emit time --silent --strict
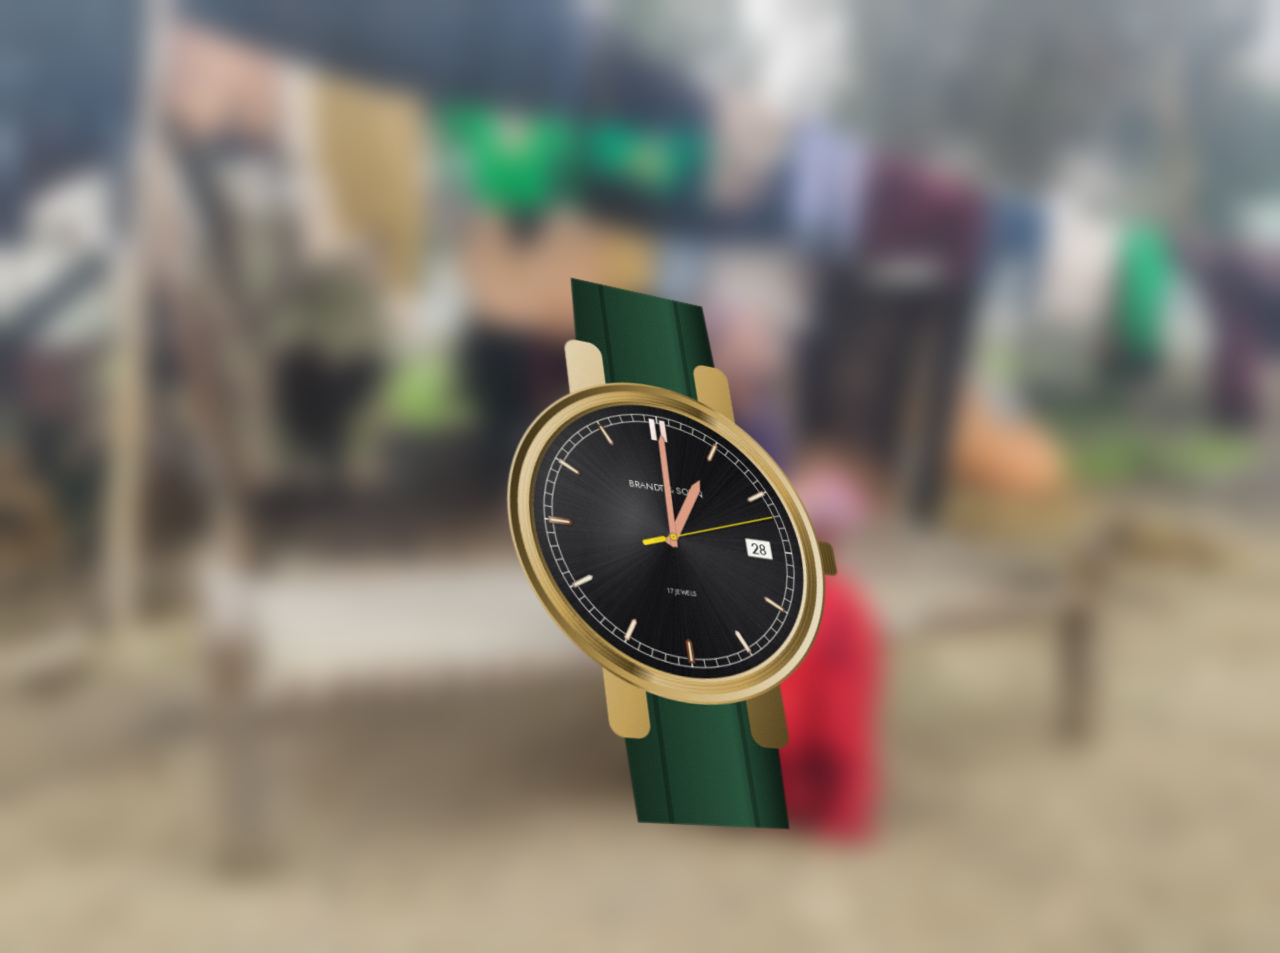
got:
1:00:12
